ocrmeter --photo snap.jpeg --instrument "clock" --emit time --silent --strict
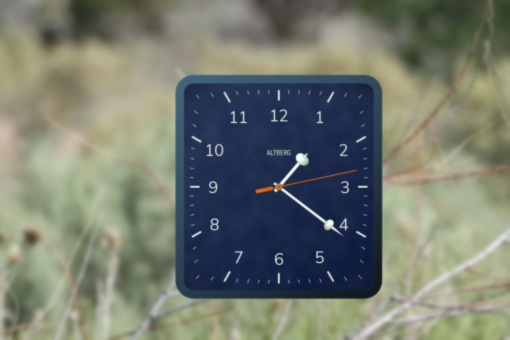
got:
1:21:13
